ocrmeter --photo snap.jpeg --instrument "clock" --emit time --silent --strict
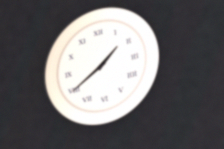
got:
1:40
